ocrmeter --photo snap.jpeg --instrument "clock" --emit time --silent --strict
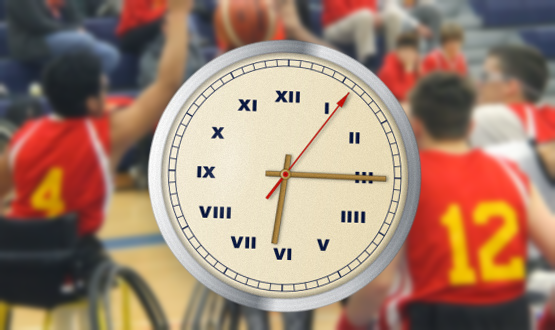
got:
6:15:06
